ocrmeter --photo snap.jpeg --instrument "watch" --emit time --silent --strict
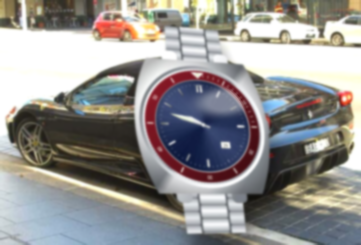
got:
9:48
